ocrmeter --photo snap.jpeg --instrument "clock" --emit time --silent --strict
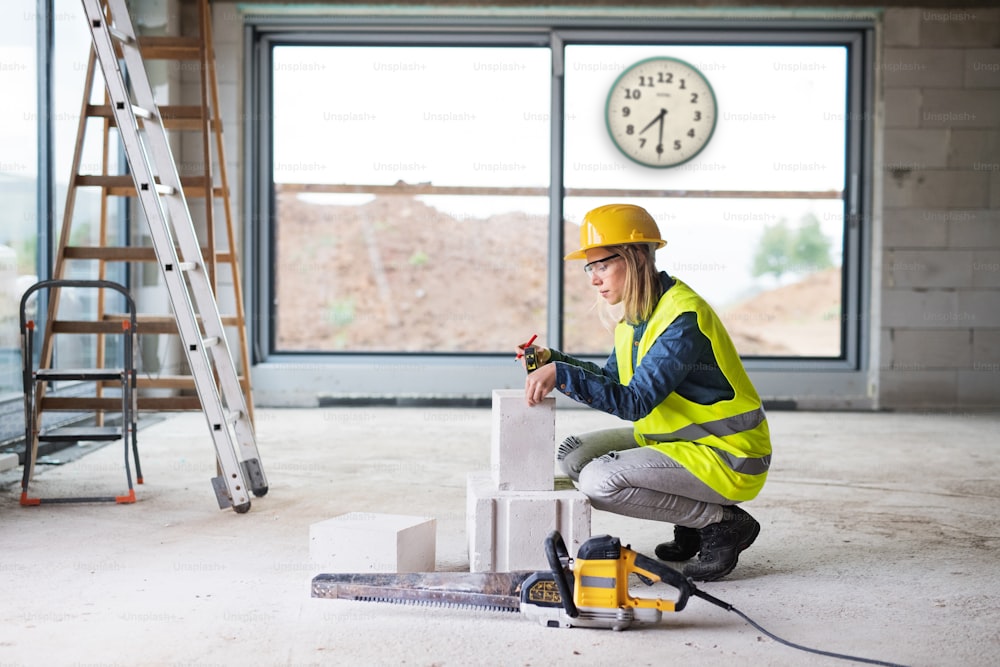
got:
7:30
